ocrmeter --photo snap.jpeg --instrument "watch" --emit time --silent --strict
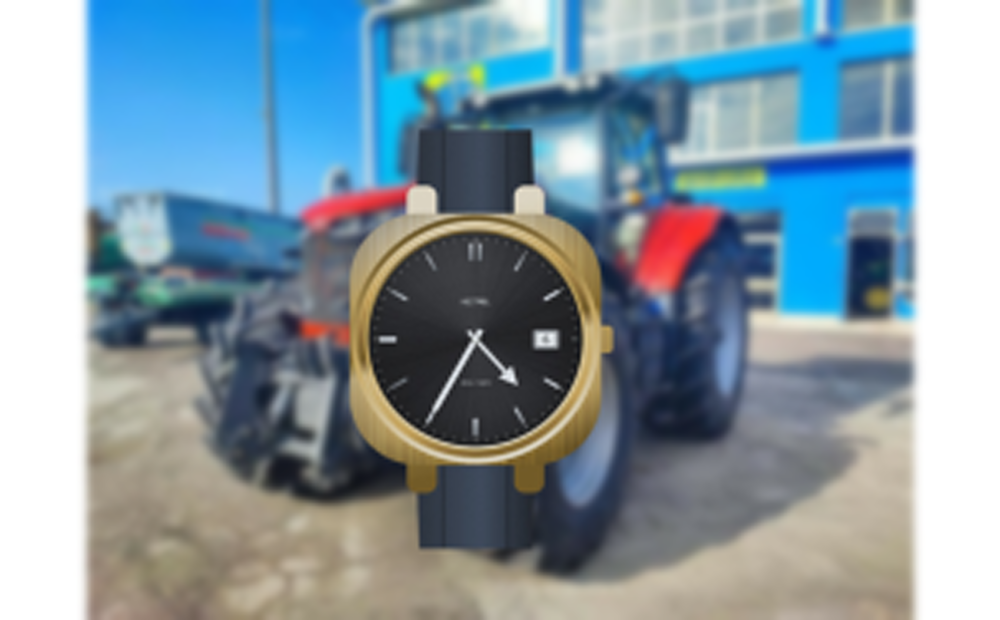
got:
4:35
